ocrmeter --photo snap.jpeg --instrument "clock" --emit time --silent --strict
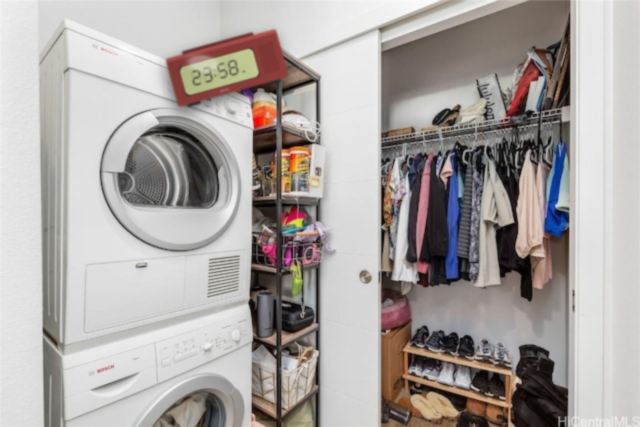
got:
23:58
